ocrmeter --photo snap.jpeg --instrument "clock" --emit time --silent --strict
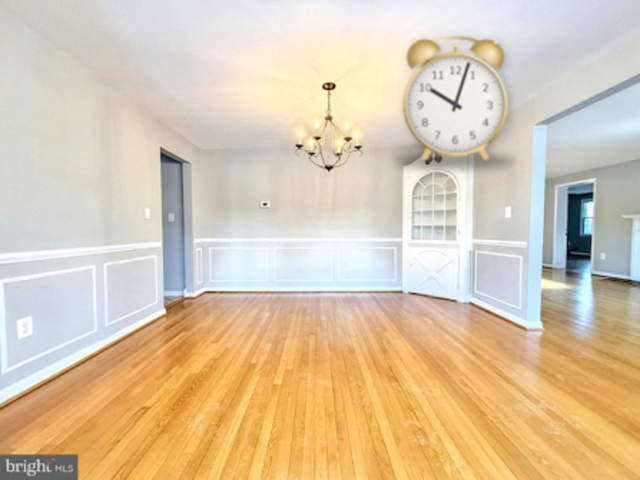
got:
10:03
